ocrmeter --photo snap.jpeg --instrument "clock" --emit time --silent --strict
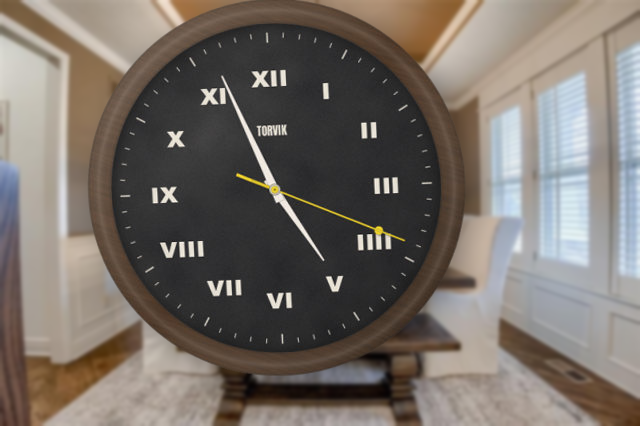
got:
4:56:19
